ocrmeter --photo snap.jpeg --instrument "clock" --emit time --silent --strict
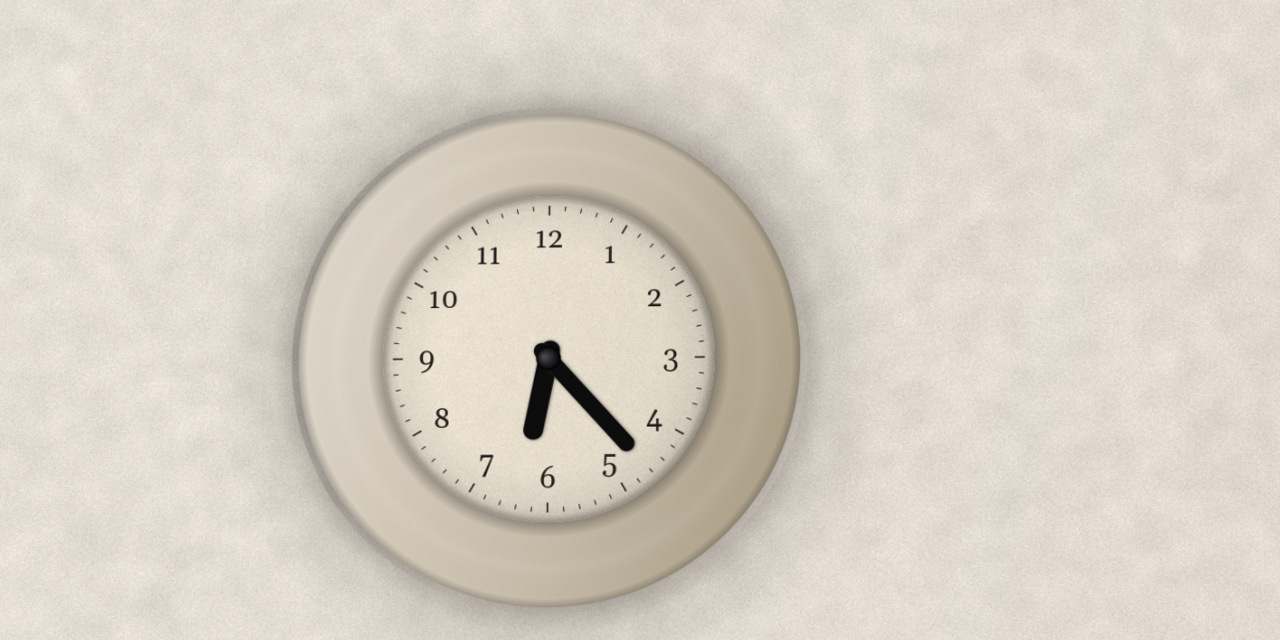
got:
6:23
